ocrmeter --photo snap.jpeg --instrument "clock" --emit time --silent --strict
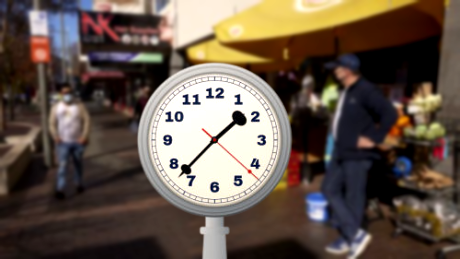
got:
1:37:22
